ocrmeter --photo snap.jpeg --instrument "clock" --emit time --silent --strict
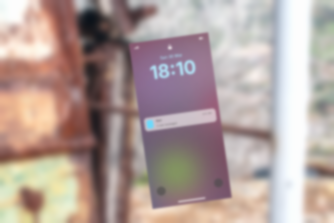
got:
18:10
